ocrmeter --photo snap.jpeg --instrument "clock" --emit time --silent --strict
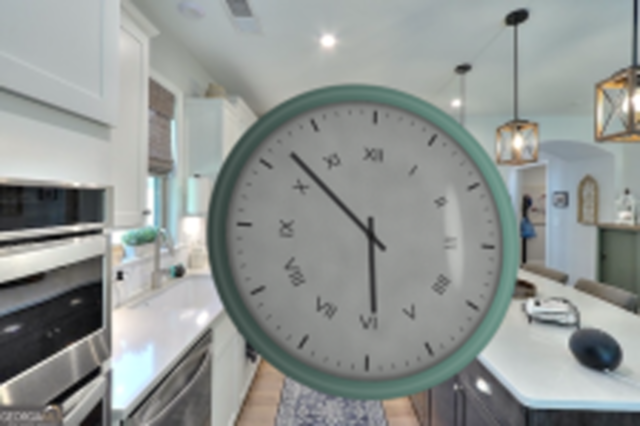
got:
5:52
